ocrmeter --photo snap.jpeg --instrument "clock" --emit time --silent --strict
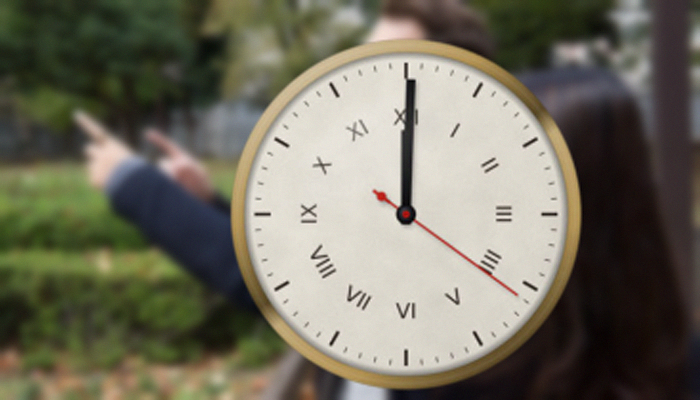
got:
12:00:21
